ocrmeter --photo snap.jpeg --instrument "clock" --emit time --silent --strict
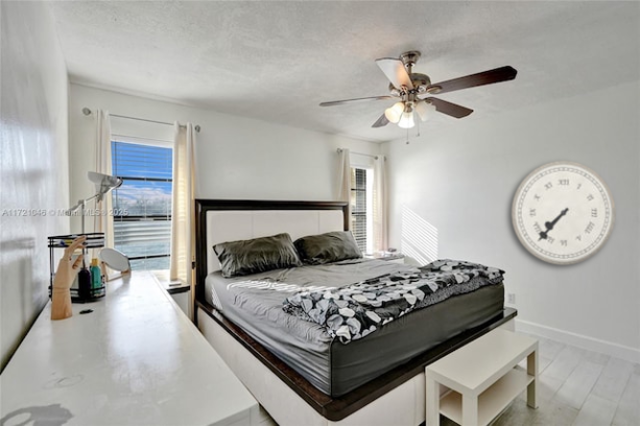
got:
7:37
